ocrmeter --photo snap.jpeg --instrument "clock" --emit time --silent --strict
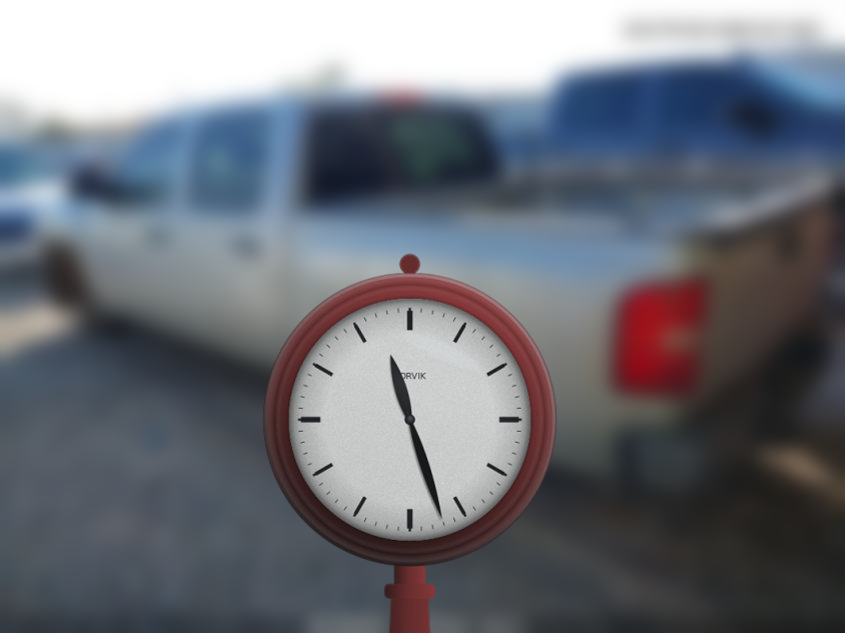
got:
11:27
